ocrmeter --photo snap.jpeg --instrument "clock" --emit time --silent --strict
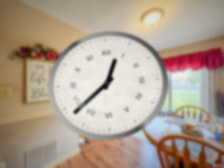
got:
12:38
